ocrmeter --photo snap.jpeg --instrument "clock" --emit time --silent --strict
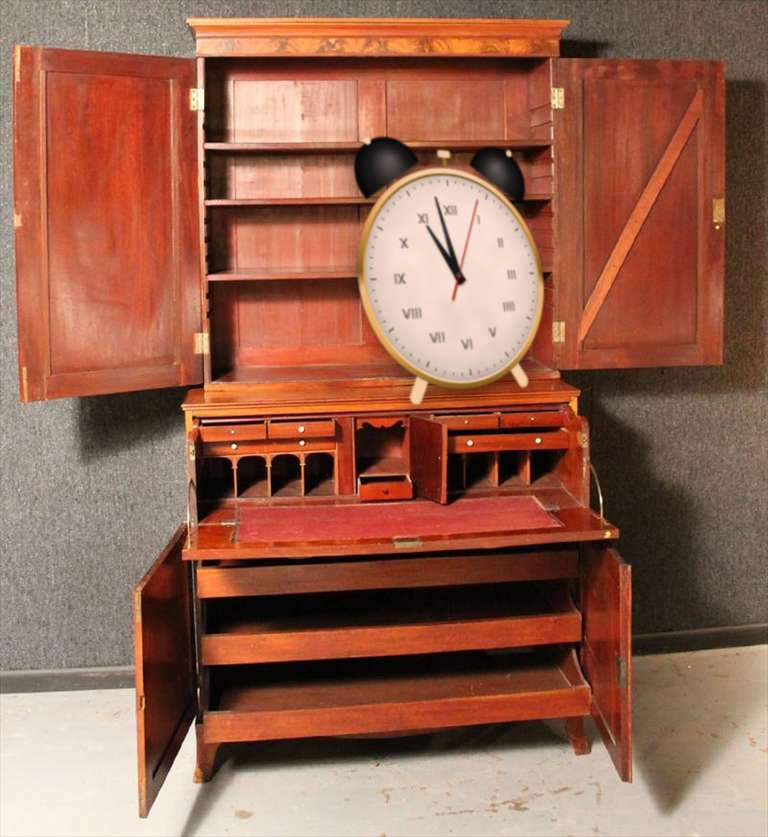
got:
10:58:04
